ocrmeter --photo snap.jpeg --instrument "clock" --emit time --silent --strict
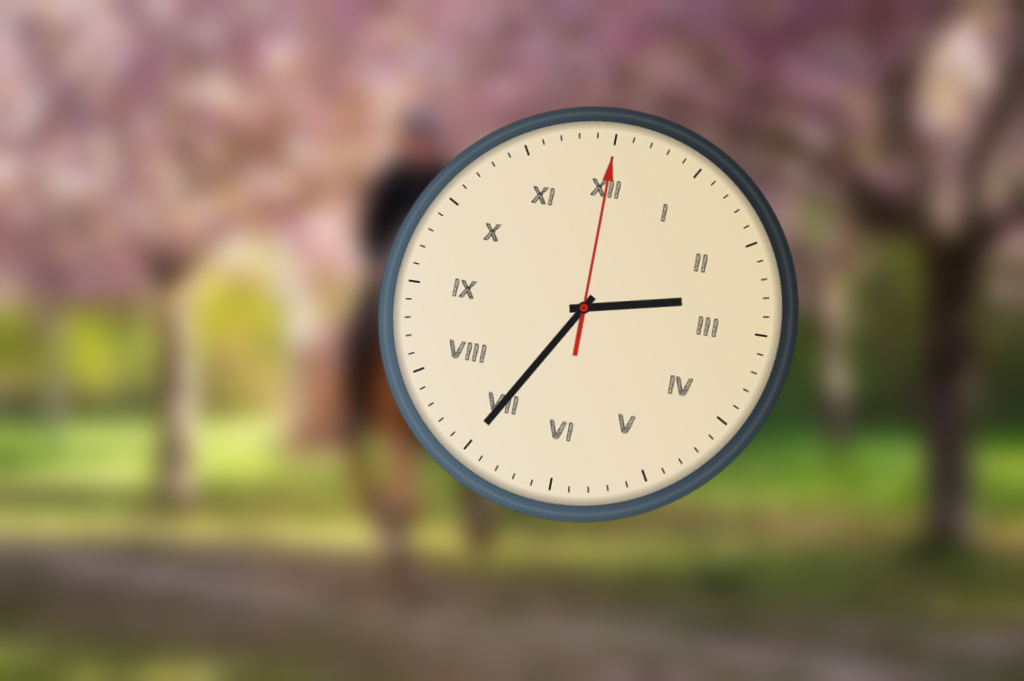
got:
2:35:00
